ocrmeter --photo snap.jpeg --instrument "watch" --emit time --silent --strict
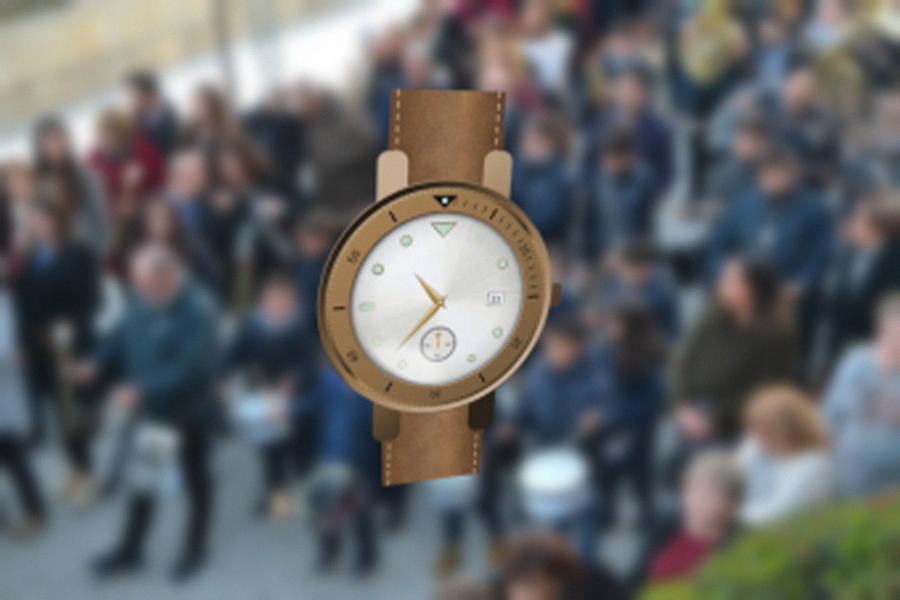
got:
10:37
